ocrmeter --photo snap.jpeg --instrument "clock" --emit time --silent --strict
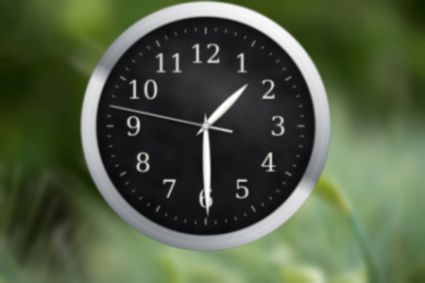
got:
1:29:47
